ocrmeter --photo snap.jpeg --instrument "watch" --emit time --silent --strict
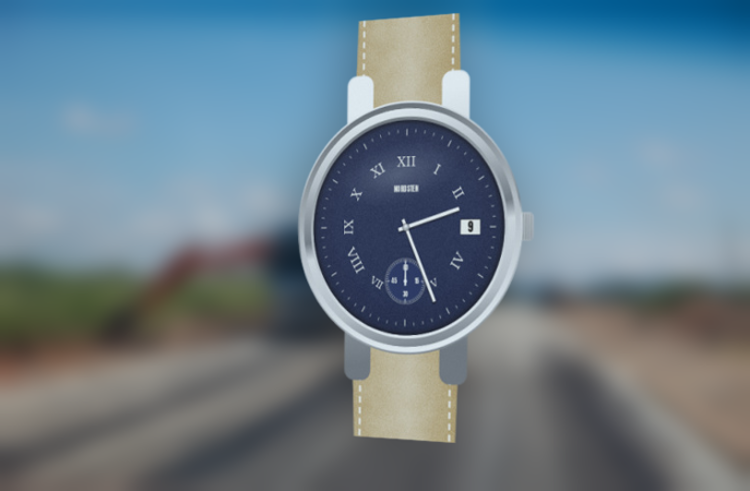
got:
2:26
